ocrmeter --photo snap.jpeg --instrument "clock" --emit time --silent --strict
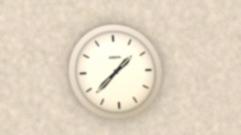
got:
1:38
